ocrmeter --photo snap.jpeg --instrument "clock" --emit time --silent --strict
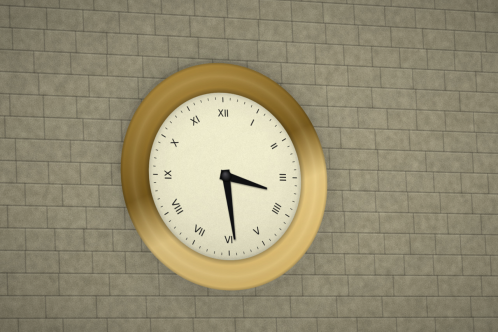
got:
3:29
